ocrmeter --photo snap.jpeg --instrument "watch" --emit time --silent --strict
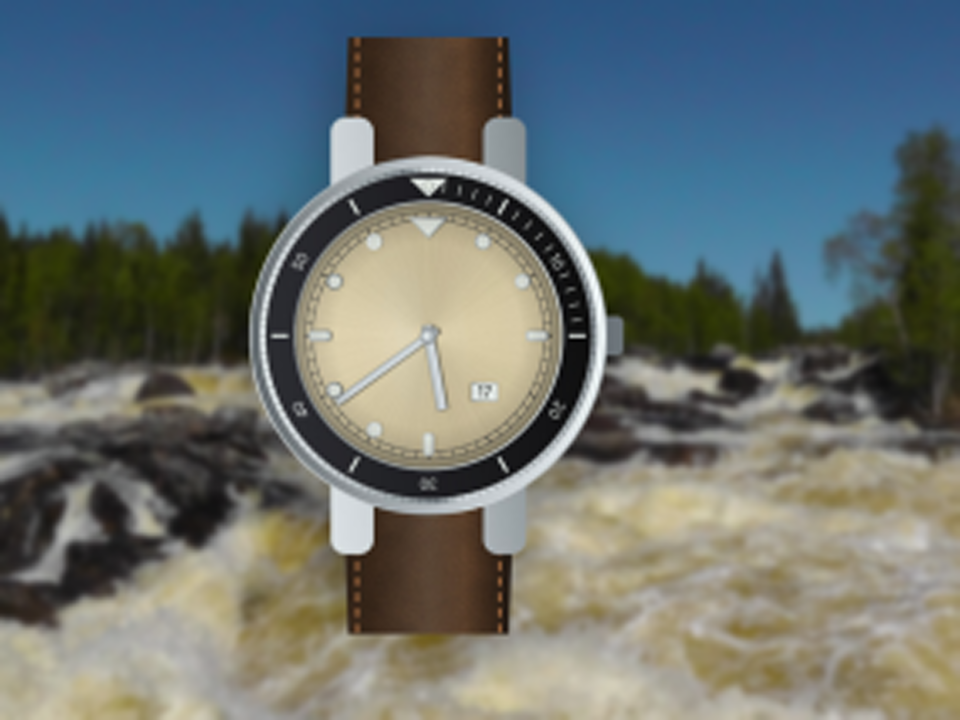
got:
5:39
